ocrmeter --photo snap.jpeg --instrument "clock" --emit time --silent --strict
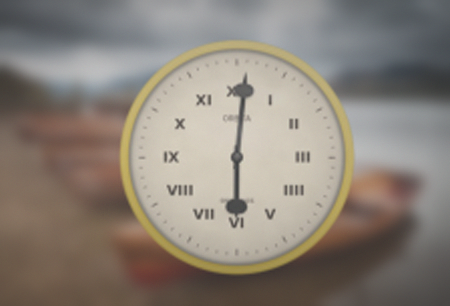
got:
6:01
